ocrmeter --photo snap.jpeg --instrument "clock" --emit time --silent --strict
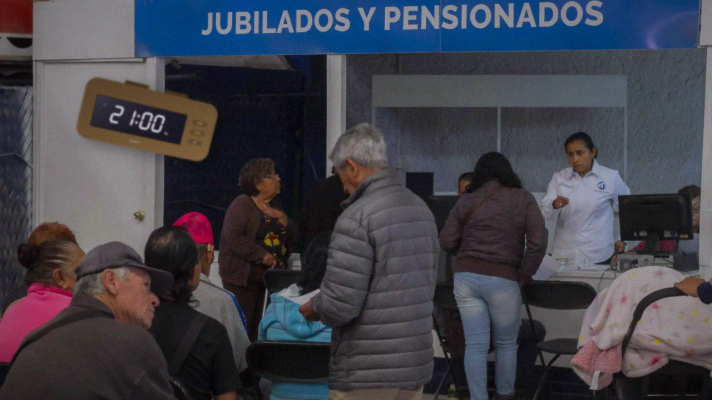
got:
21:00
